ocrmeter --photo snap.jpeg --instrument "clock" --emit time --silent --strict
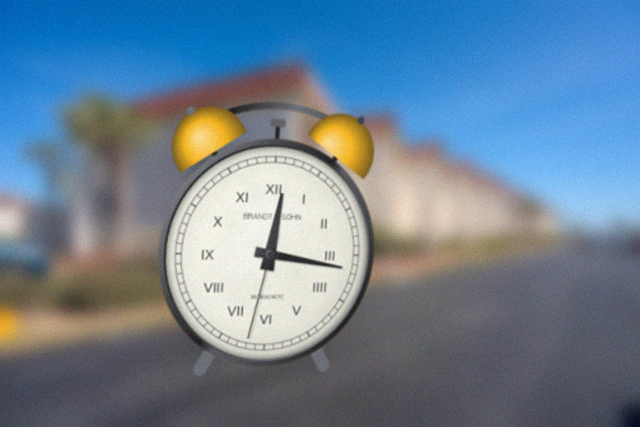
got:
12:16:32
